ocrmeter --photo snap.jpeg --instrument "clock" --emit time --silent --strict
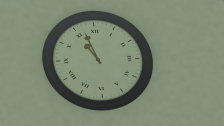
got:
10:57
